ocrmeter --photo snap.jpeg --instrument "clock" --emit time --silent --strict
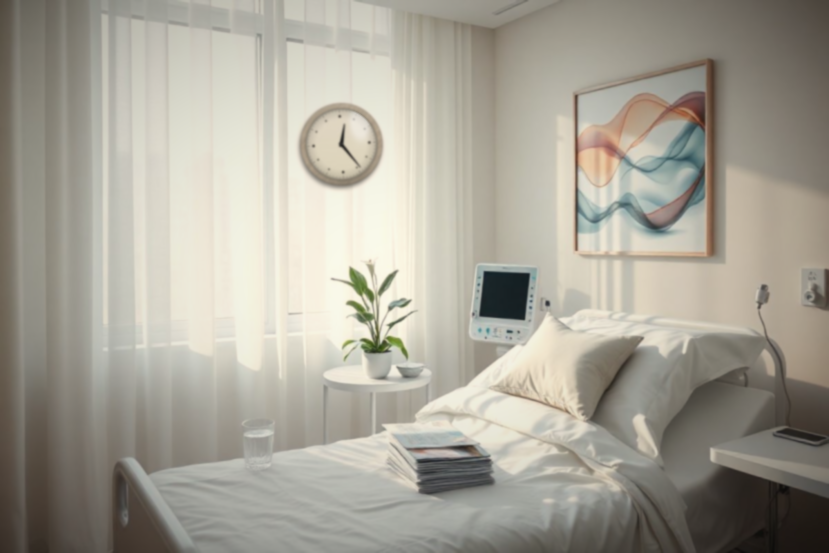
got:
12:24
